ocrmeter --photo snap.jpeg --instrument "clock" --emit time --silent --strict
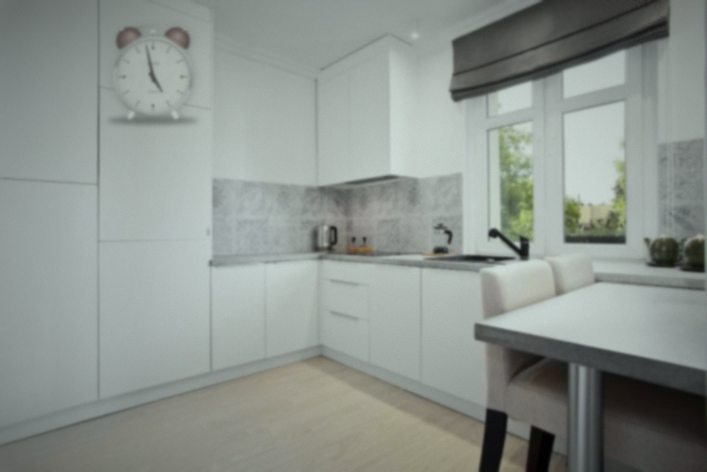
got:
4:58
